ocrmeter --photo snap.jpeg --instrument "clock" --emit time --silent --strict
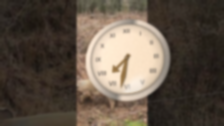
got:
7:32
